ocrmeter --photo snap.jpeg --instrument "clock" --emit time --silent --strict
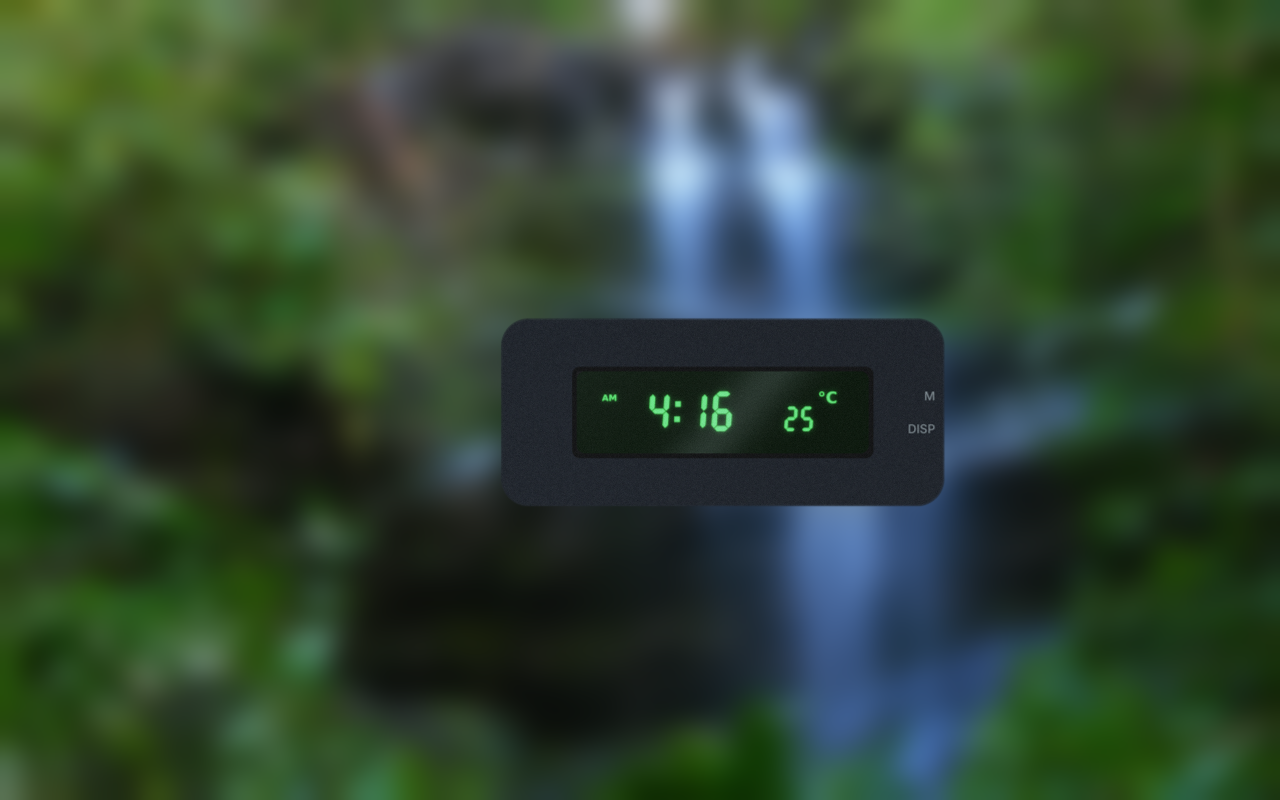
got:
4:16
